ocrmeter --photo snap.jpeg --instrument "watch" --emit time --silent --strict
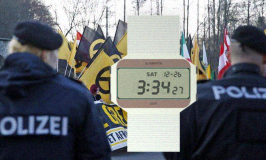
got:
3:34:27
